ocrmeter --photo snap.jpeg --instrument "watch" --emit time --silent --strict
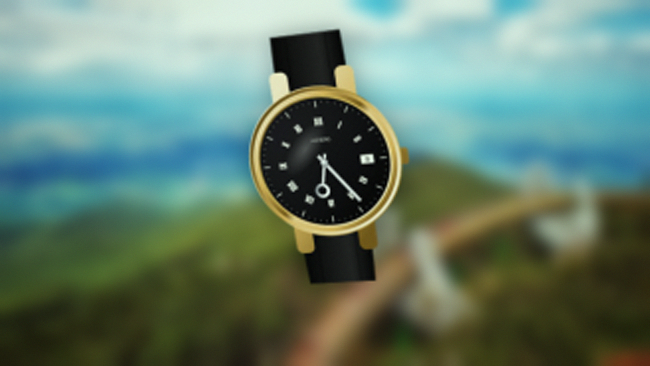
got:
6:24
